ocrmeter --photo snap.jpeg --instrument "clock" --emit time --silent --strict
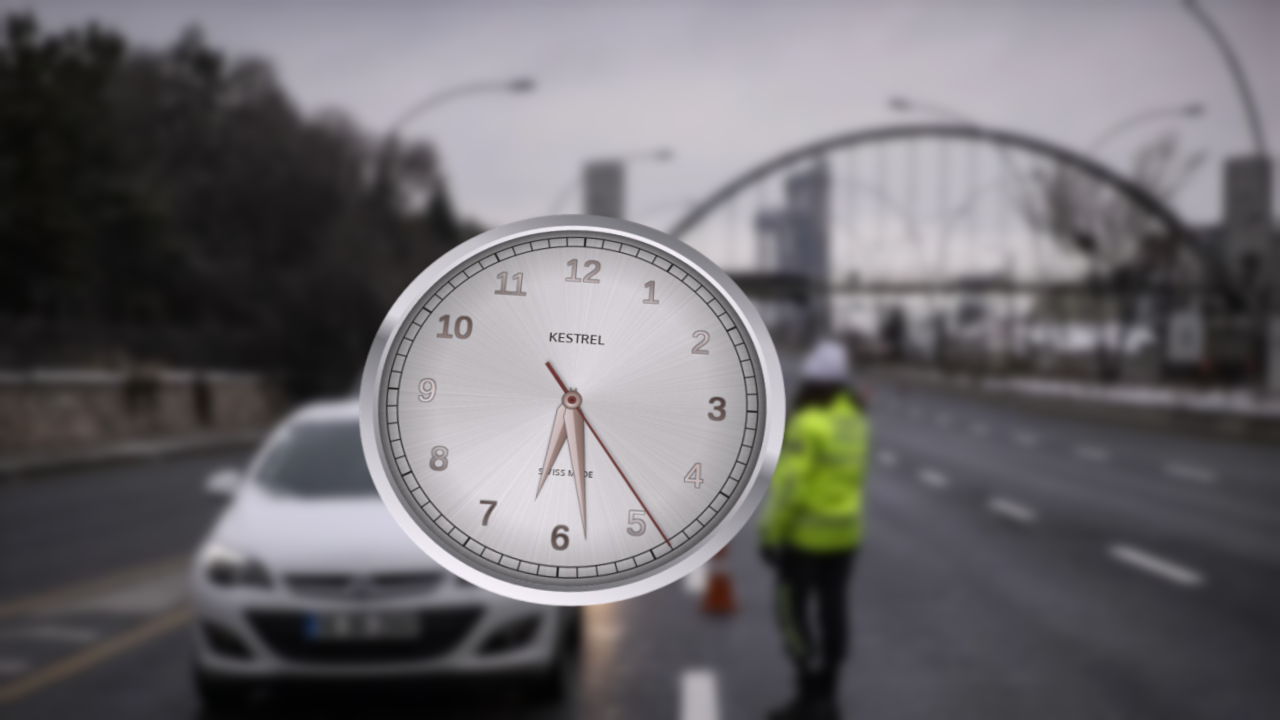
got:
6:28:24
